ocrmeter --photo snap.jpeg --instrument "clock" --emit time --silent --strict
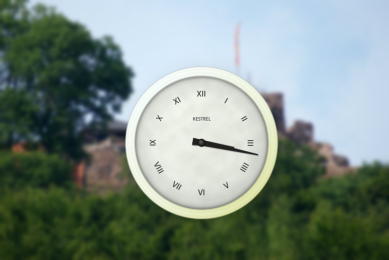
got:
3:17
